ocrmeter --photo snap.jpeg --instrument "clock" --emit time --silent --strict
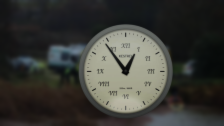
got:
12:54
